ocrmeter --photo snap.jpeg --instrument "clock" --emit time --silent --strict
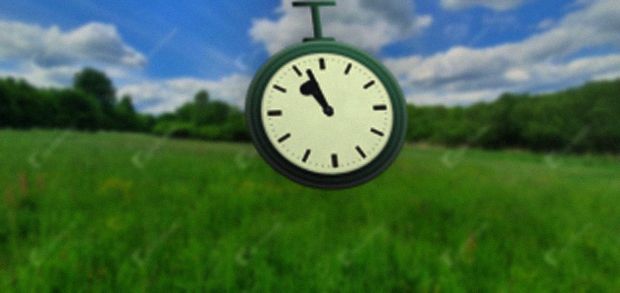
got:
10:57
